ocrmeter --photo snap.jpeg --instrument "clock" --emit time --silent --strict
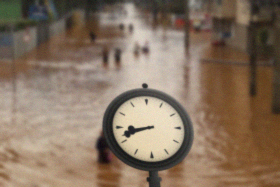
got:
8:42
